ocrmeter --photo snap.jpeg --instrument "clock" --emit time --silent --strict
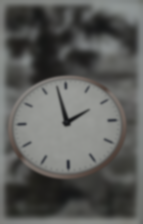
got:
1:58
